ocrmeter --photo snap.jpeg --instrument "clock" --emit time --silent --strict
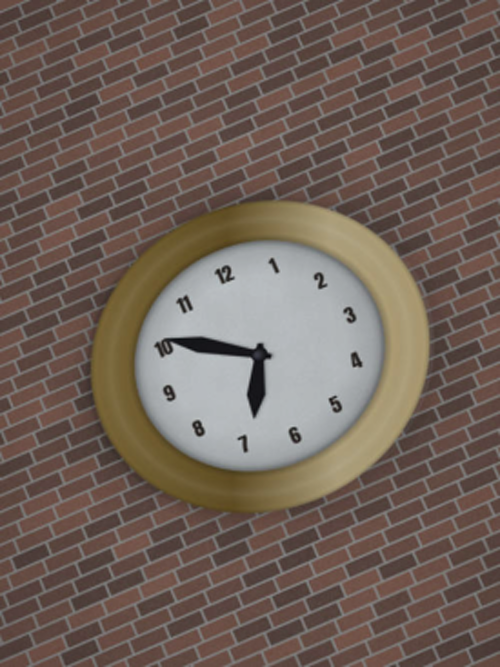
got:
6:51
